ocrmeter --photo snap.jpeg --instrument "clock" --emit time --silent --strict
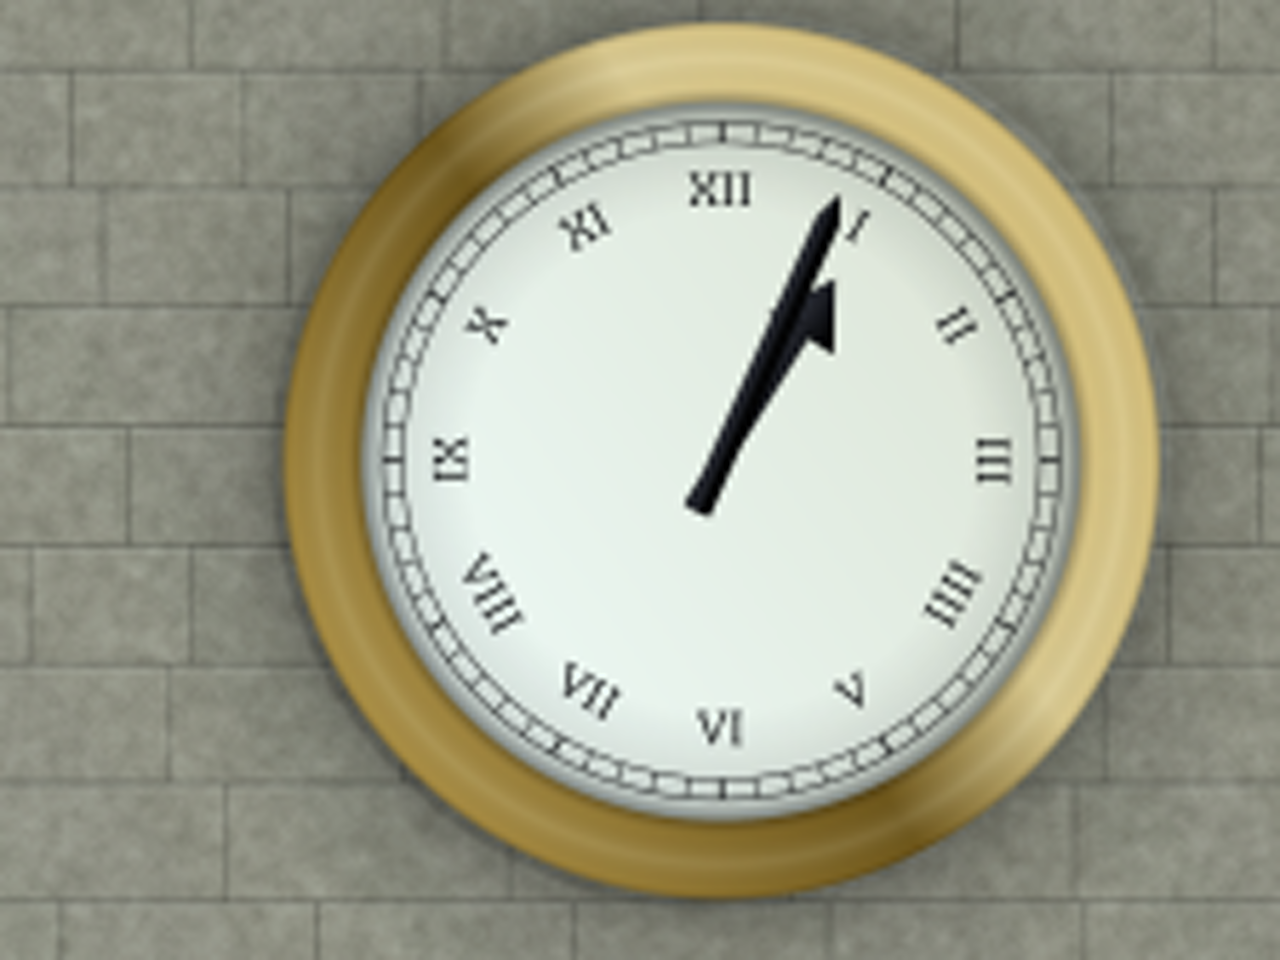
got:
1:04
